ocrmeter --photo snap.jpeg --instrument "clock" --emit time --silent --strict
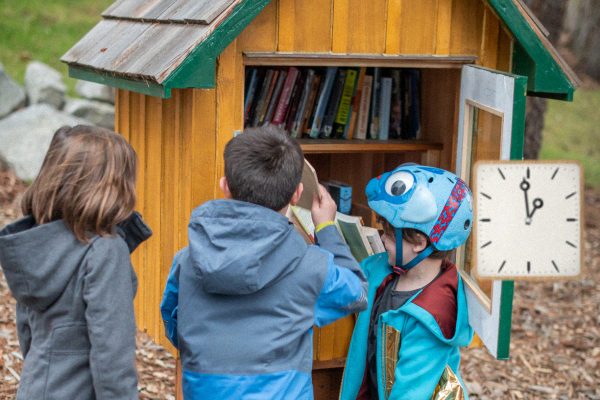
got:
12:59
